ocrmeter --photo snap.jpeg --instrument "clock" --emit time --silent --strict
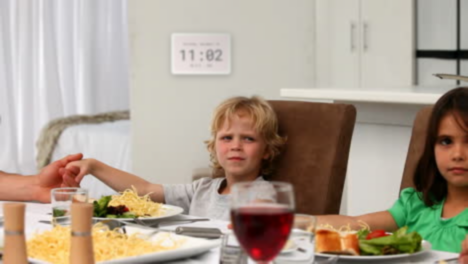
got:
11:02
